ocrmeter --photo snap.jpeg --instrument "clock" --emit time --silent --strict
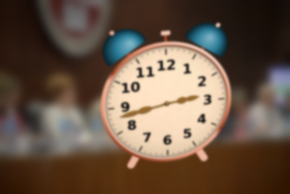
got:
2:43
